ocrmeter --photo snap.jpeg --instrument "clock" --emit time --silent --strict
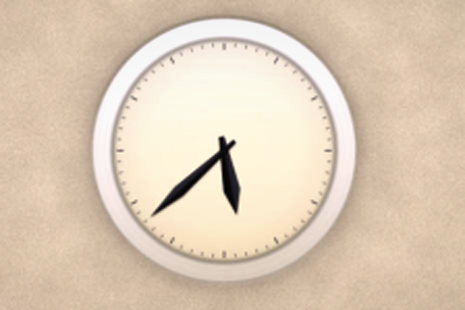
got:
5:38
